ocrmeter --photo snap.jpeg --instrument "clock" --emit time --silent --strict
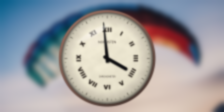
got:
3:59
